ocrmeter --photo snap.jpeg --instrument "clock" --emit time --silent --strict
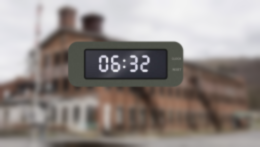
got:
6:32
